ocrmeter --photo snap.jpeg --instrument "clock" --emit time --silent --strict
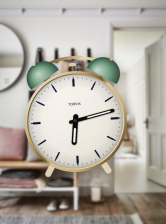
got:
6:13
